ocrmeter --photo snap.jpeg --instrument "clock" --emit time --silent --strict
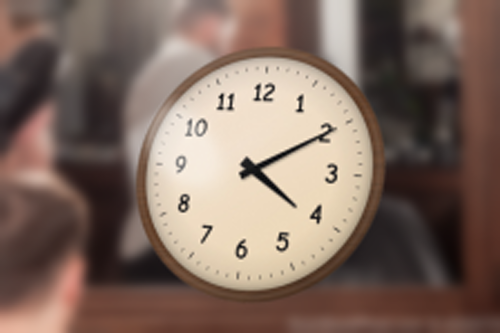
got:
4:10
